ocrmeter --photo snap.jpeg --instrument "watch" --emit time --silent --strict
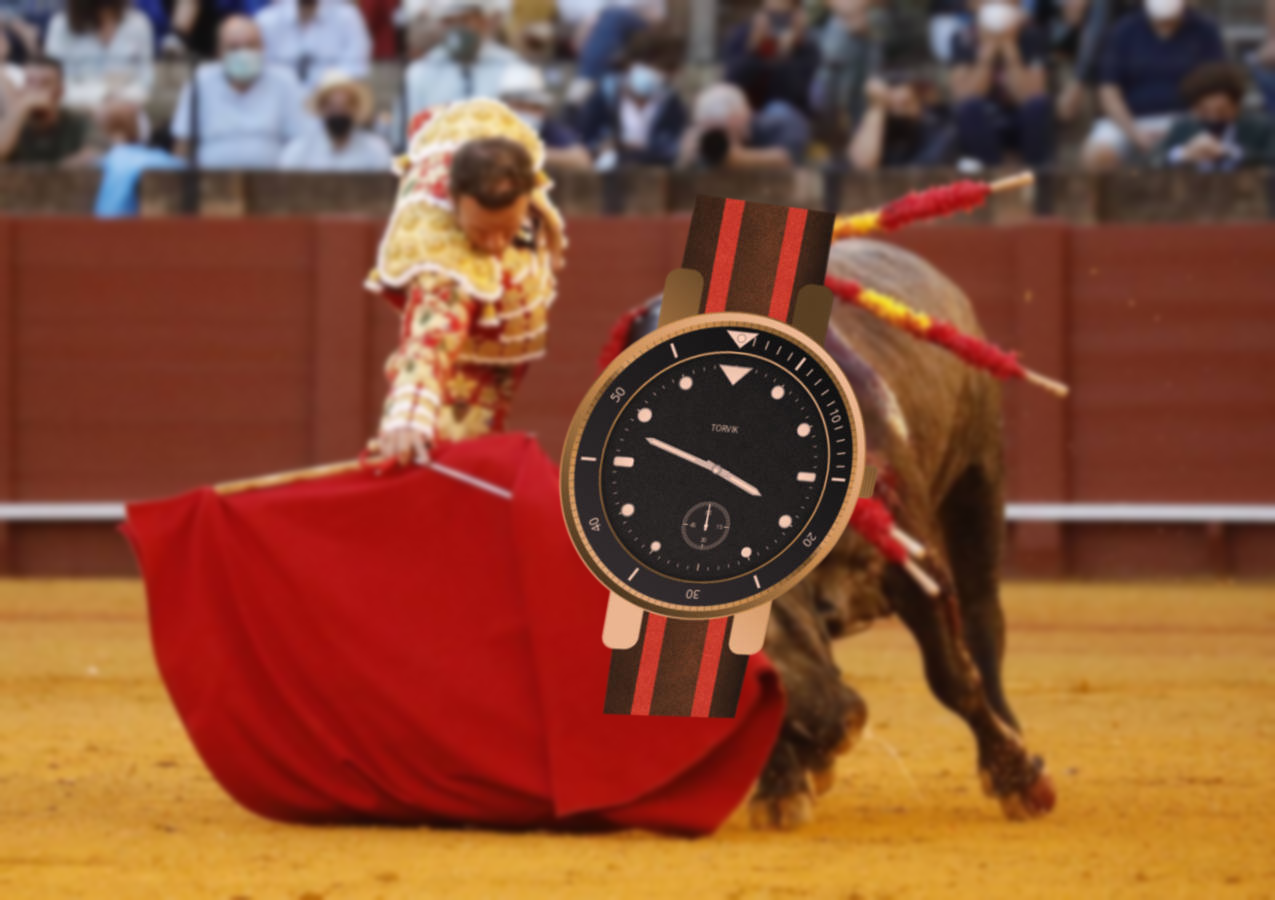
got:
3:48
